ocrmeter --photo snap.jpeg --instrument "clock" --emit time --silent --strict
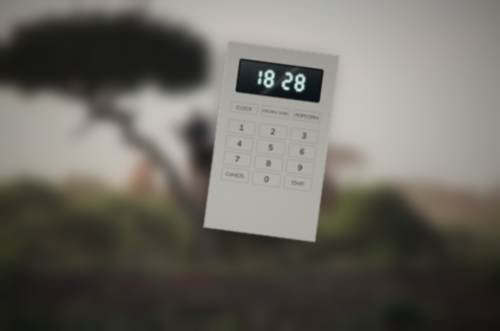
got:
18:28
